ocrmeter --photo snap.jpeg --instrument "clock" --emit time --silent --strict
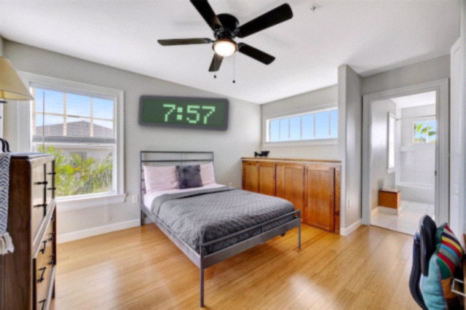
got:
7:57
